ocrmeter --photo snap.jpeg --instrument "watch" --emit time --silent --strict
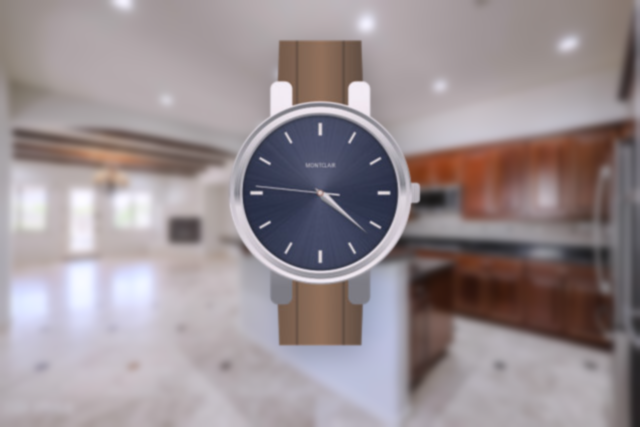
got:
4:21:46
